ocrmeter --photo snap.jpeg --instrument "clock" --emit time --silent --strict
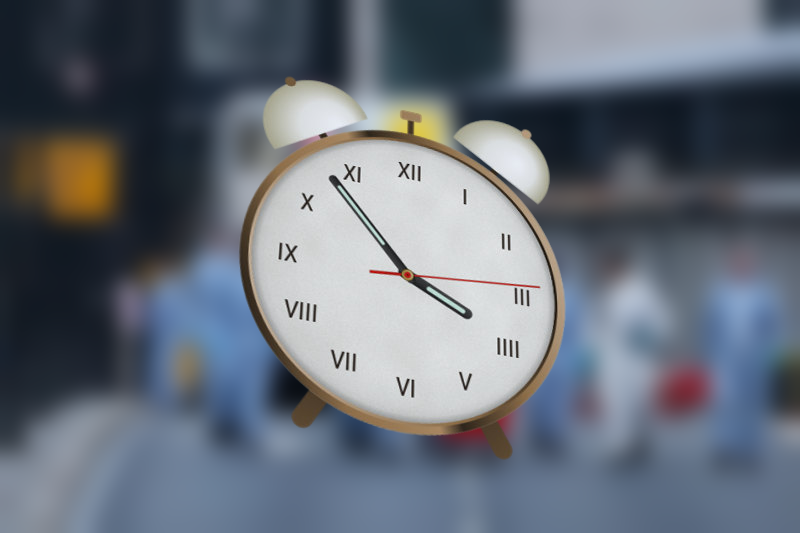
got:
3:53:14
